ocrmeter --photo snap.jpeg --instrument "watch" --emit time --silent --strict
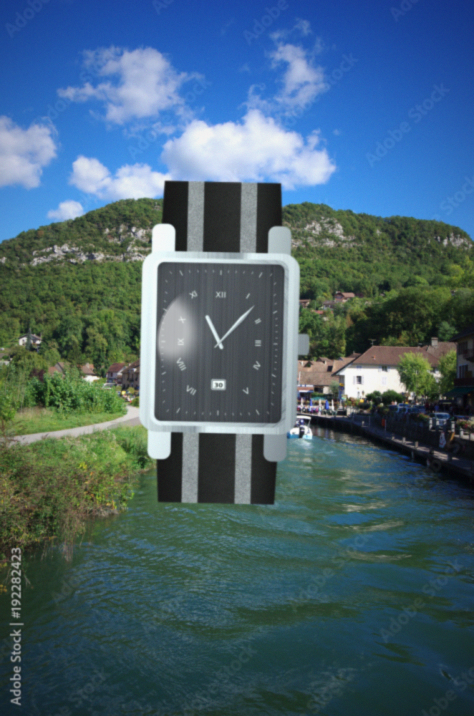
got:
11:07
